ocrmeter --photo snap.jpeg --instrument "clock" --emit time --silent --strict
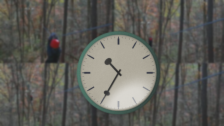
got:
10:35
